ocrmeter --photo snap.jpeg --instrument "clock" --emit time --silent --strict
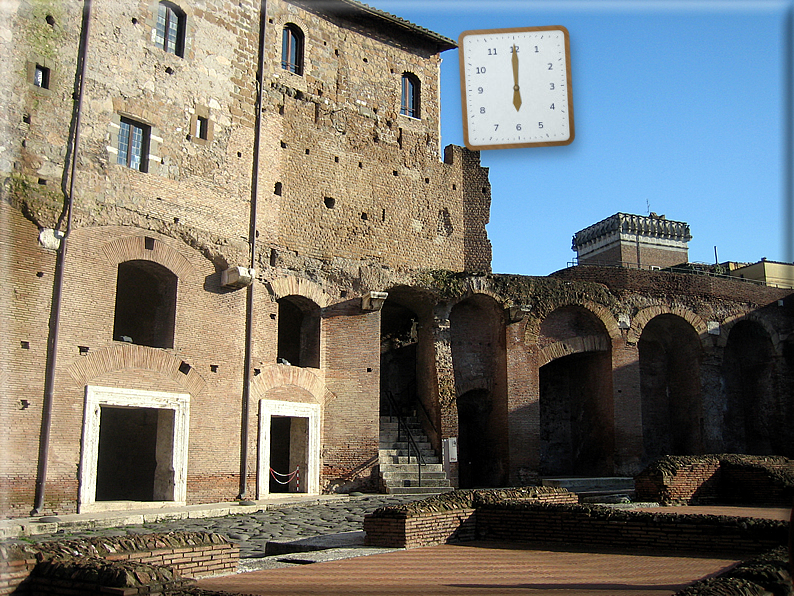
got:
6:00
